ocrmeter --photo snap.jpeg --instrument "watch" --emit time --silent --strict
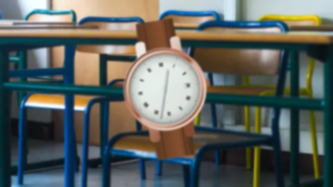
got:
12:33
